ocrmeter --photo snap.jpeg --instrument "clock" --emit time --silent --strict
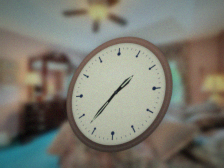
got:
1:37
